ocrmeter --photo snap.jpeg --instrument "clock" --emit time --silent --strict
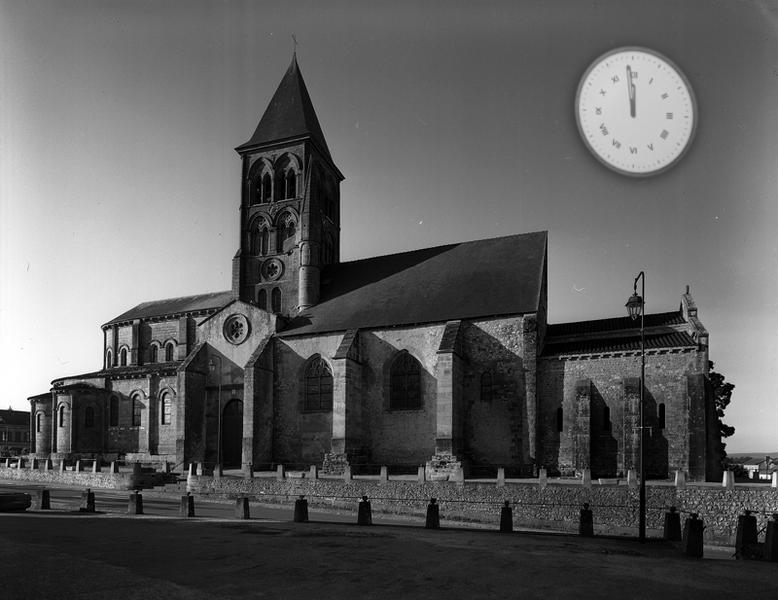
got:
11:59
